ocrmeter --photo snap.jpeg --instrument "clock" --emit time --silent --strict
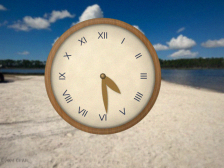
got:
4:29
